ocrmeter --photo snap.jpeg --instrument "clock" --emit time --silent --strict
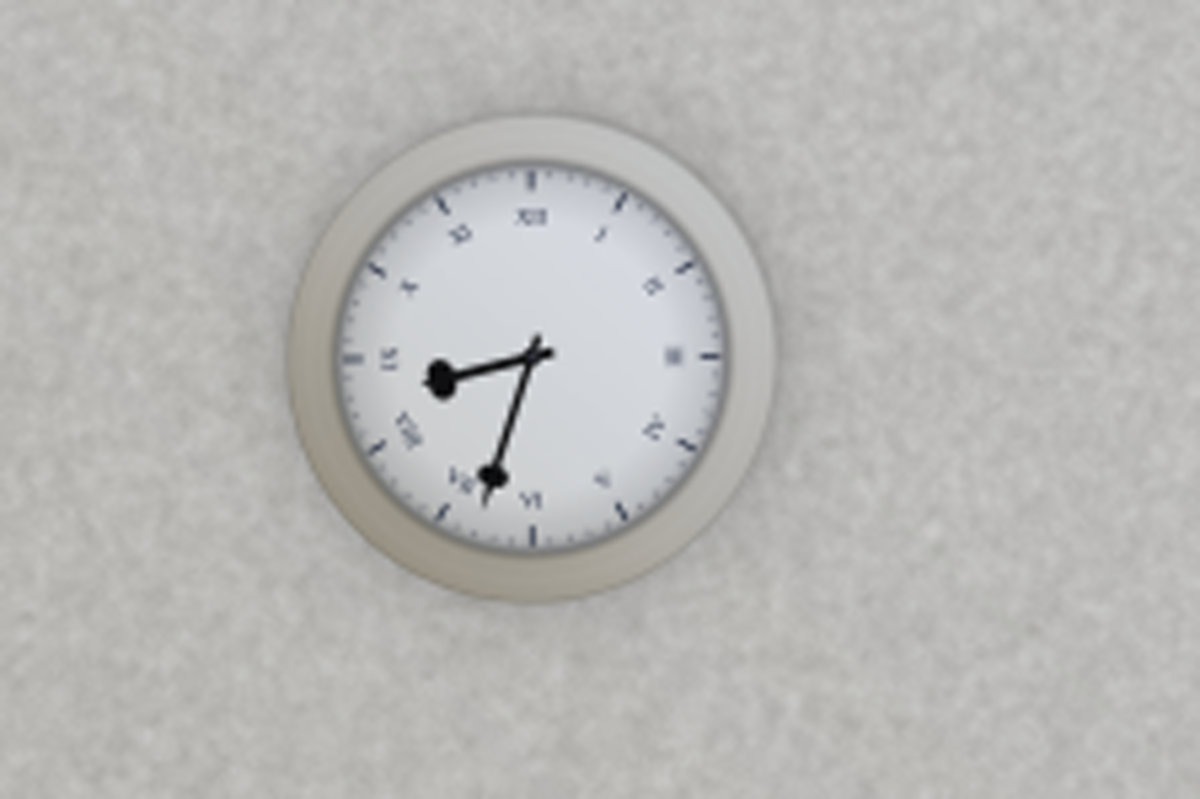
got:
8:33
